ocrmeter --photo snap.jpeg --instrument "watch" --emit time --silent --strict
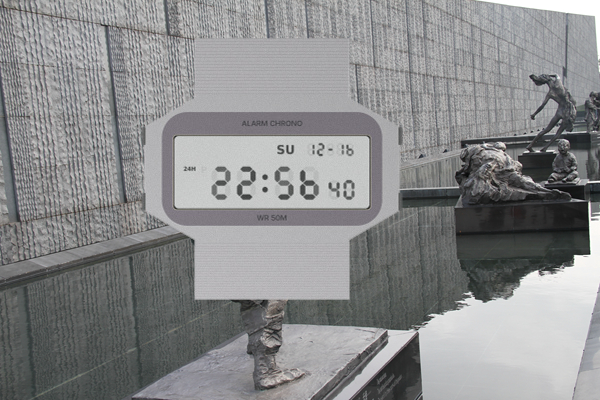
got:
22:56:40
